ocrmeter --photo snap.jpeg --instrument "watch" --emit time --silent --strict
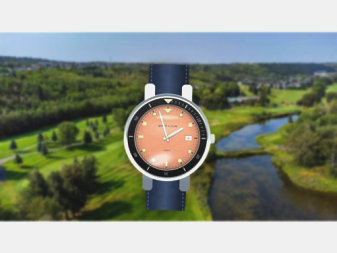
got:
1:57
